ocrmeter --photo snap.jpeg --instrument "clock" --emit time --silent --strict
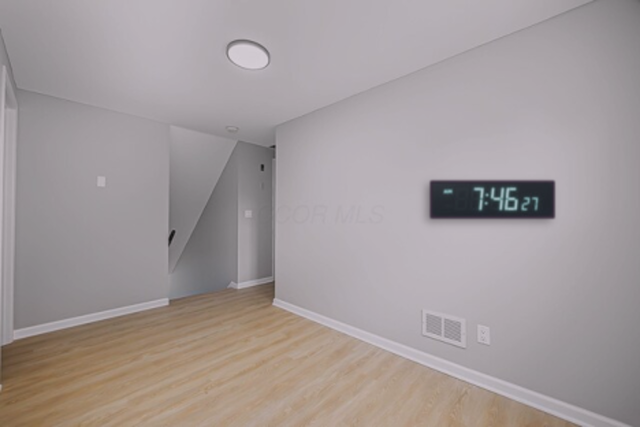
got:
7:46:27
